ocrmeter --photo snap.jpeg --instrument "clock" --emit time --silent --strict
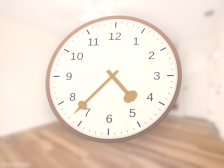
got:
4:37
